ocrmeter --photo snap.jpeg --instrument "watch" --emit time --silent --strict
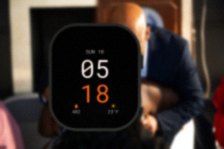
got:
5:18
